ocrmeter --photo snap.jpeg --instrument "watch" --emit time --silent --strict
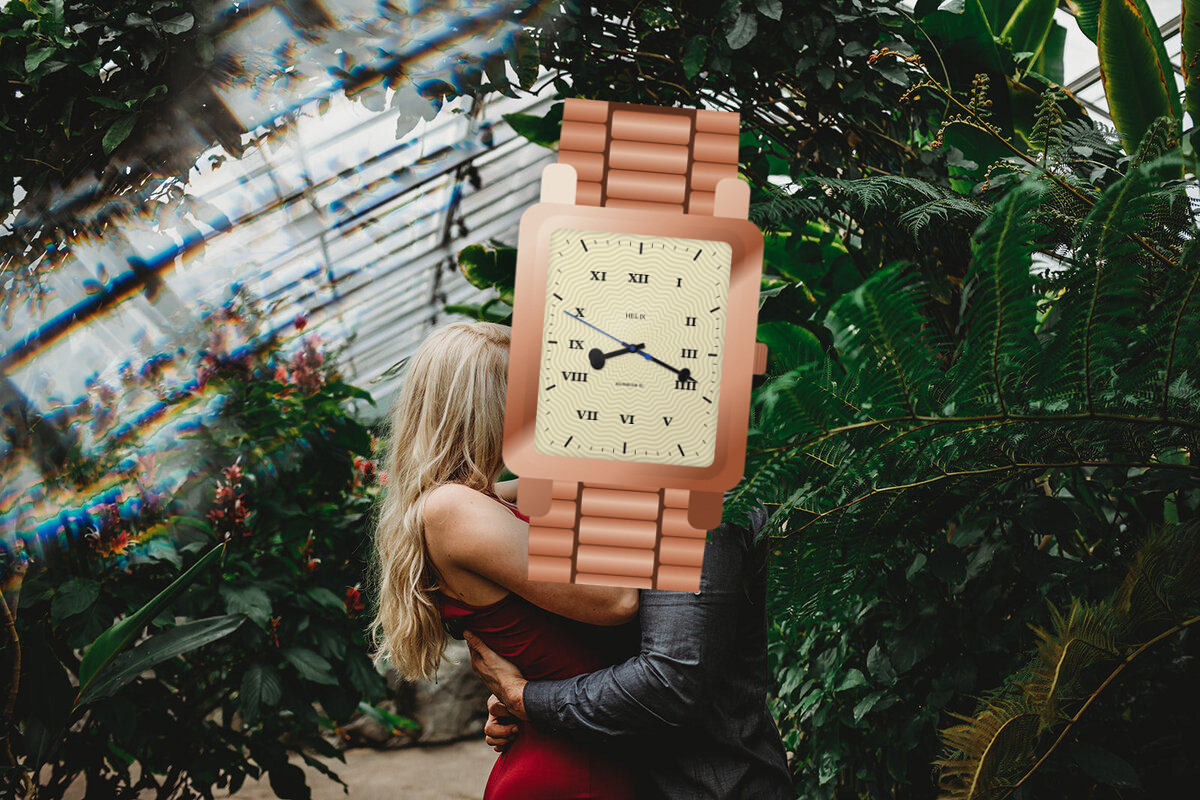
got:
8:18:49
